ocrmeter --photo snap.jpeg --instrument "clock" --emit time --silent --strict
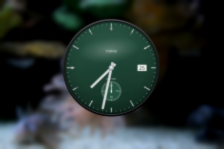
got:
7:32
